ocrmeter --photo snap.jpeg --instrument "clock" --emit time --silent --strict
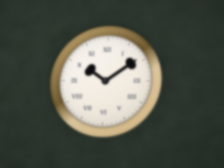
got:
10:09
